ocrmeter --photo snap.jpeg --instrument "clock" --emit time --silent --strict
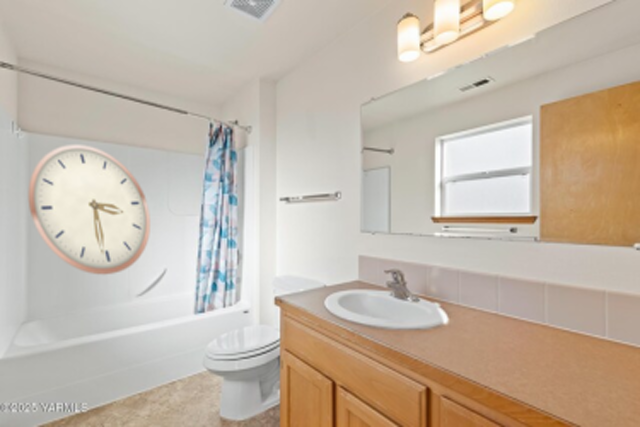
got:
3:31
